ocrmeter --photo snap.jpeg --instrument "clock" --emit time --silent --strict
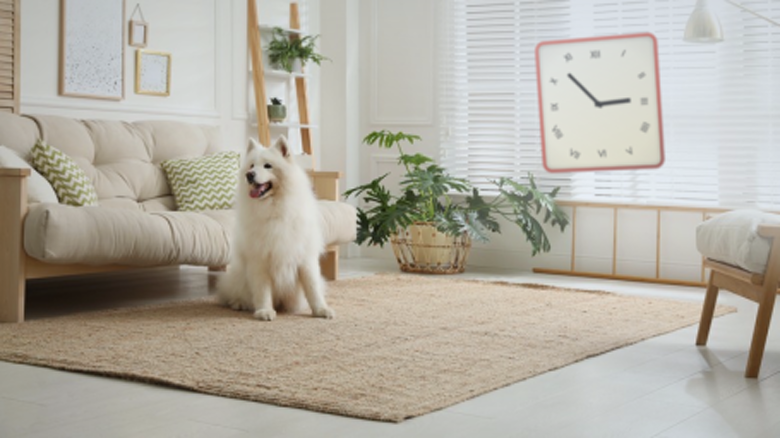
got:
2:53
